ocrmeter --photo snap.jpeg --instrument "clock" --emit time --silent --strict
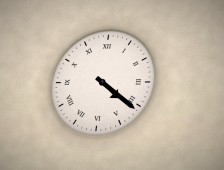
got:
4:21
